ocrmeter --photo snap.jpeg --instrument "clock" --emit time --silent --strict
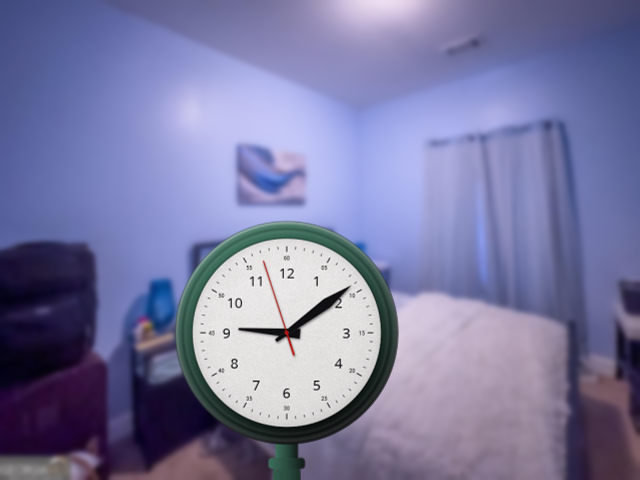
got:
9:08:57
